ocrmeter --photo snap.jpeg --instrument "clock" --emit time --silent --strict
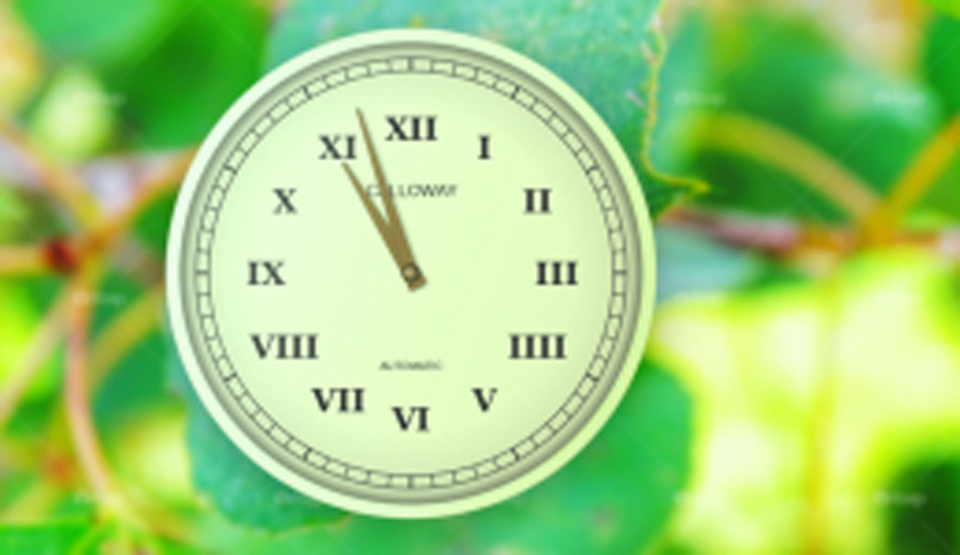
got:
10:57
